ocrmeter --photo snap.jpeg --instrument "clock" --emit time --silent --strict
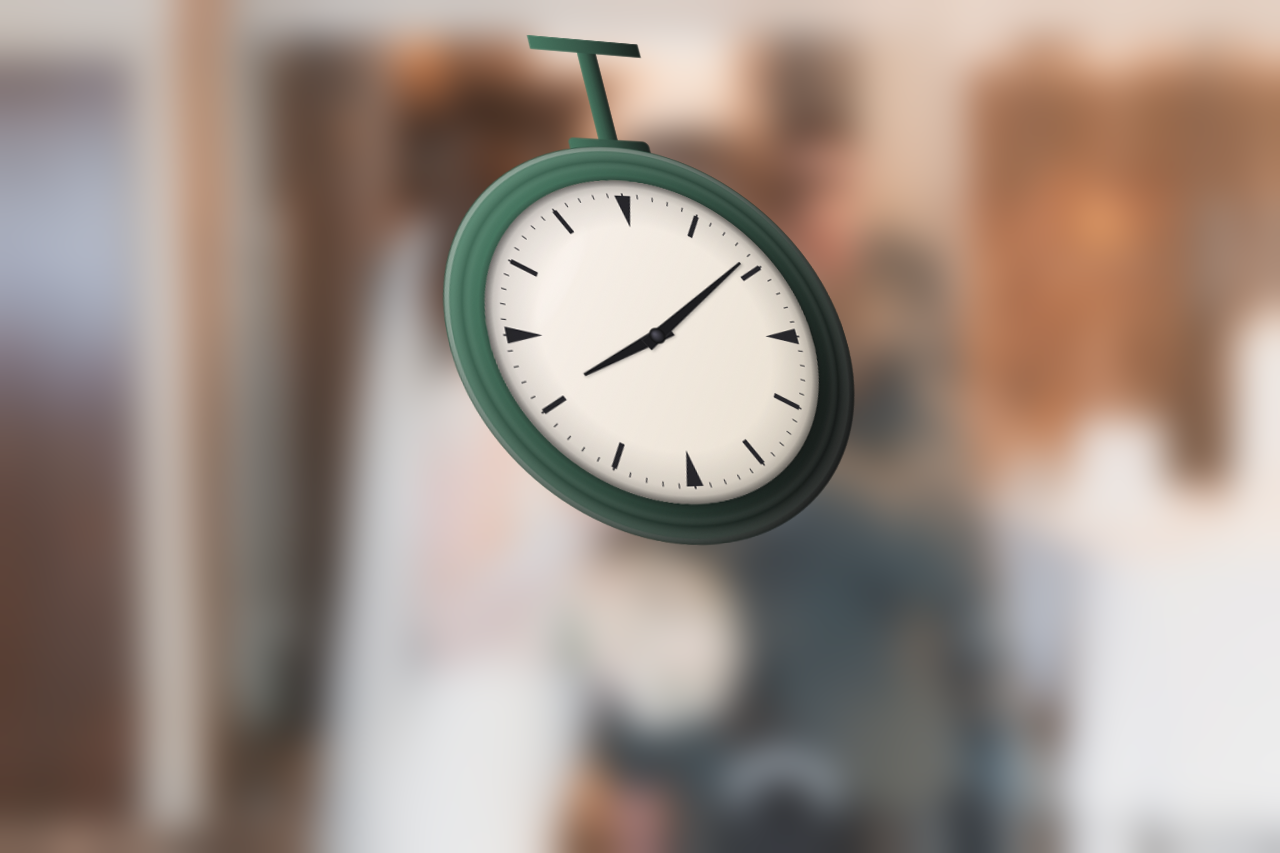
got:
8:09
